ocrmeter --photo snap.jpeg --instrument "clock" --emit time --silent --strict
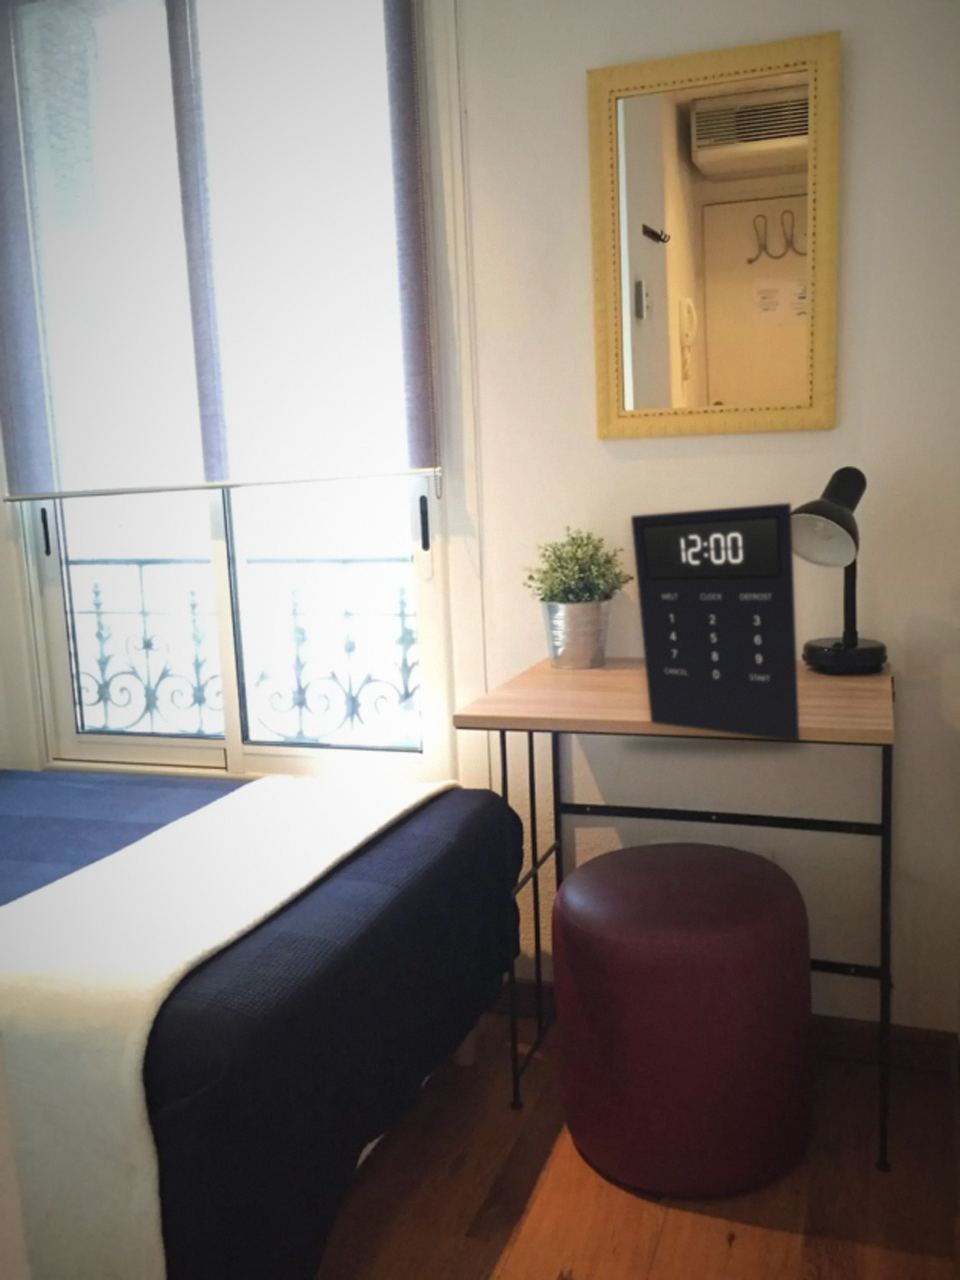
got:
12:00
